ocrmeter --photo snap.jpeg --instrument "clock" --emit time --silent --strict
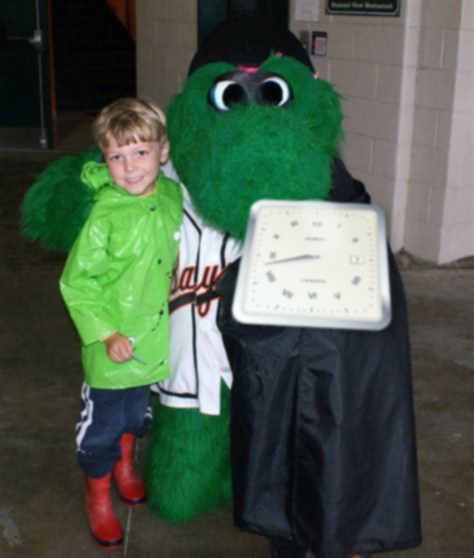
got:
8:43
